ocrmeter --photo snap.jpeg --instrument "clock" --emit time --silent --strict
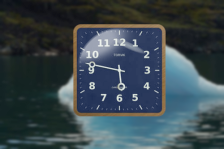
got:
5:47
